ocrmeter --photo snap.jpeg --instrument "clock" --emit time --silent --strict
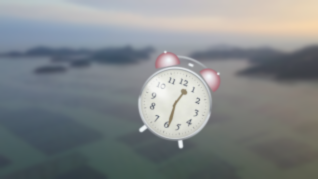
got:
12:29
